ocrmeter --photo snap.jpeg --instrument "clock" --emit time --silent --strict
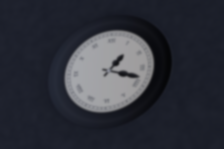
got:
1:18
